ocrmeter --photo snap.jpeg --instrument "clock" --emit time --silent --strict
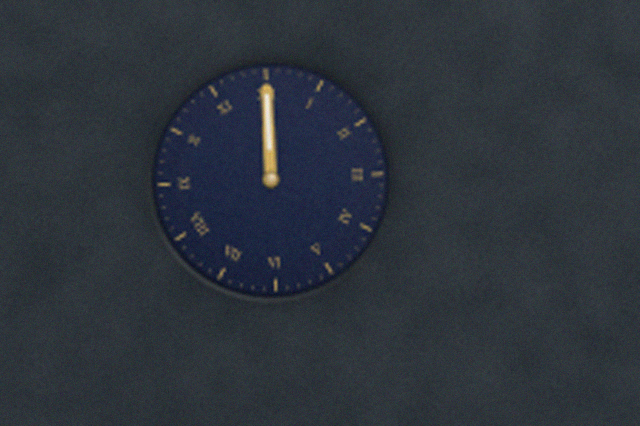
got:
12:00
